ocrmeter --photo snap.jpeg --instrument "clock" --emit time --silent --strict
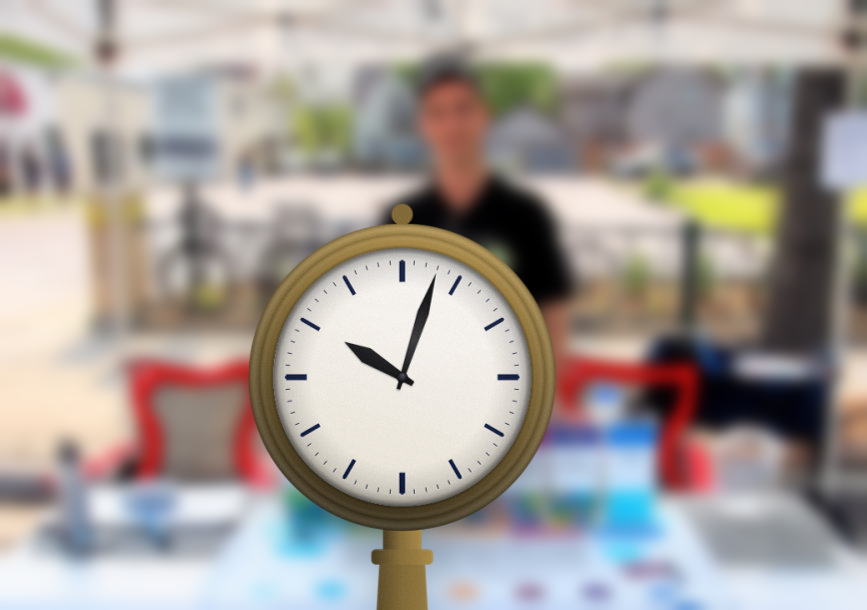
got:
10:03
